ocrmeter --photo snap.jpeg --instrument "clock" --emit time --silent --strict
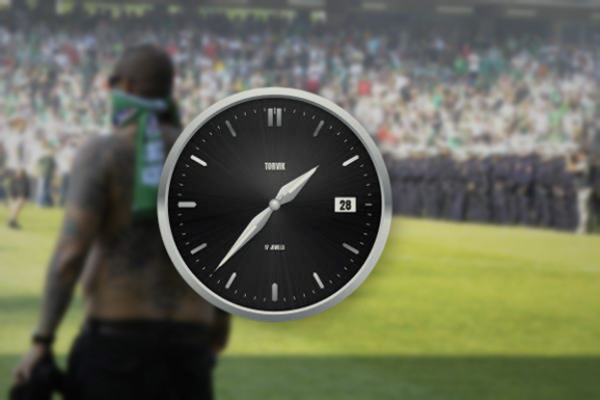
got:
1:37
